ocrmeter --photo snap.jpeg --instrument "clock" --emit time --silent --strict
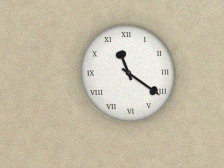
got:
11:21
